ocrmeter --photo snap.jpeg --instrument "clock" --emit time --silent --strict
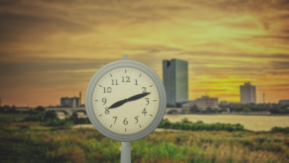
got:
8:12
